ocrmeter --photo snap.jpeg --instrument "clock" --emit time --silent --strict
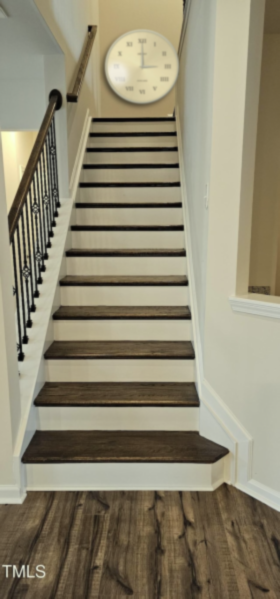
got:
3:00
